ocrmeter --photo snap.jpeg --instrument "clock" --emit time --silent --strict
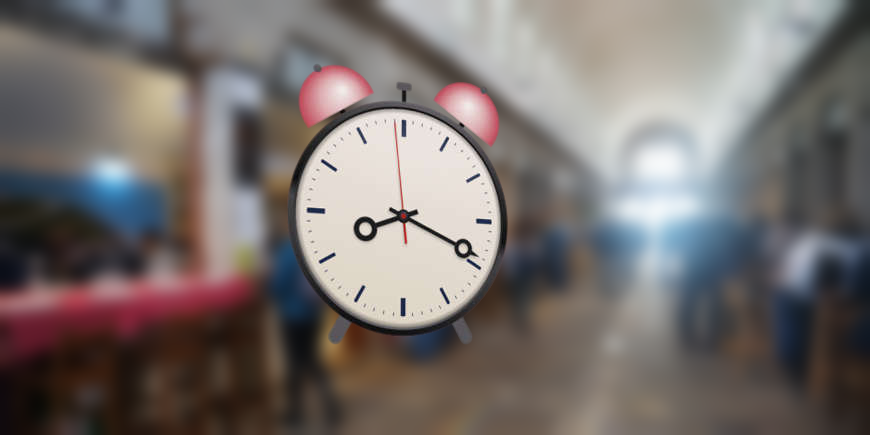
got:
8:18:59
